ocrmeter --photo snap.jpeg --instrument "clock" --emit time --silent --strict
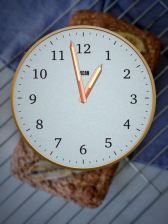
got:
12:58
